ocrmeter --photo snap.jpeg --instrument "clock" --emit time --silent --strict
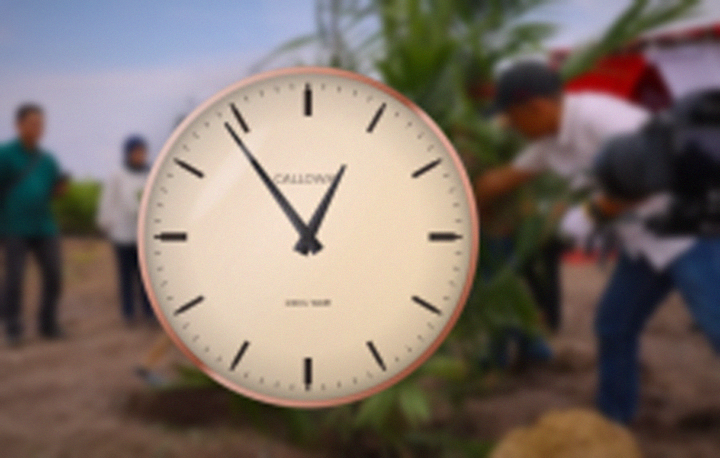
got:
12:54
